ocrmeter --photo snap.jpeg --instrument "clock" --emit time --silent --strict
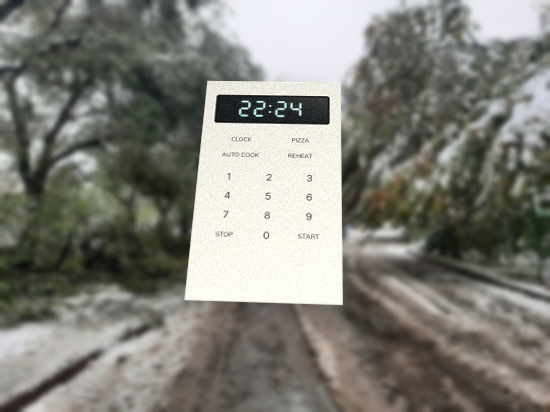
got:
22:24
